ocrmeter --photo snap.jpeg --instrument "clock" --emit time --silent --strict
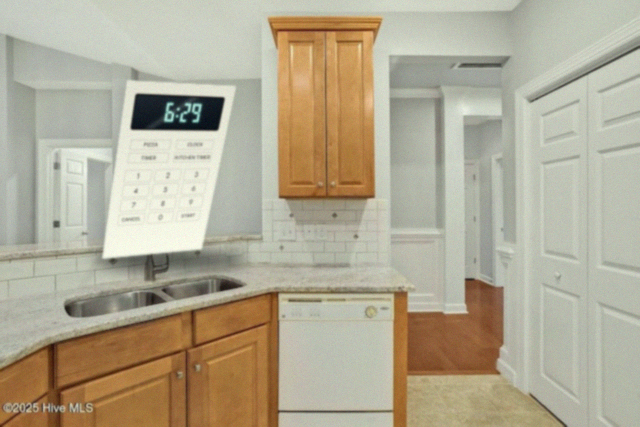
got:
6:29
